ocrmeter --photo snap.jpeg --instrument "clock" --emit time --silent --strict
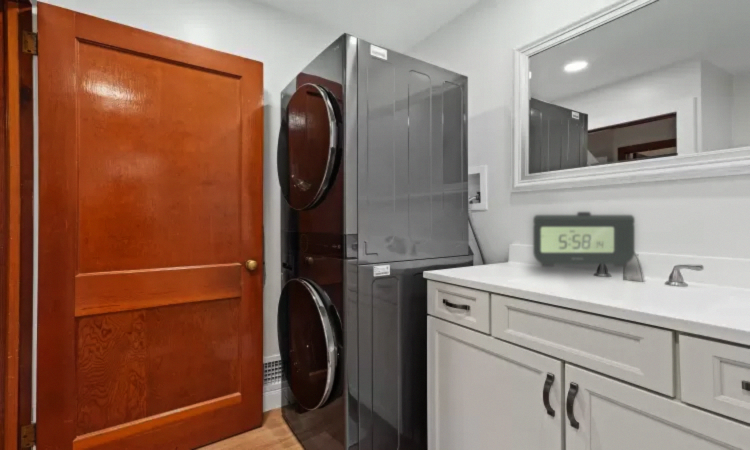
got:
5:58
